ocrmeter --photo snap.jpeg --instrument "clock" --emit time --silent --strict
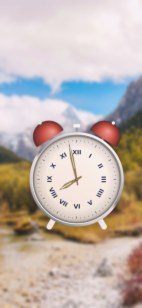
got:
7:58
